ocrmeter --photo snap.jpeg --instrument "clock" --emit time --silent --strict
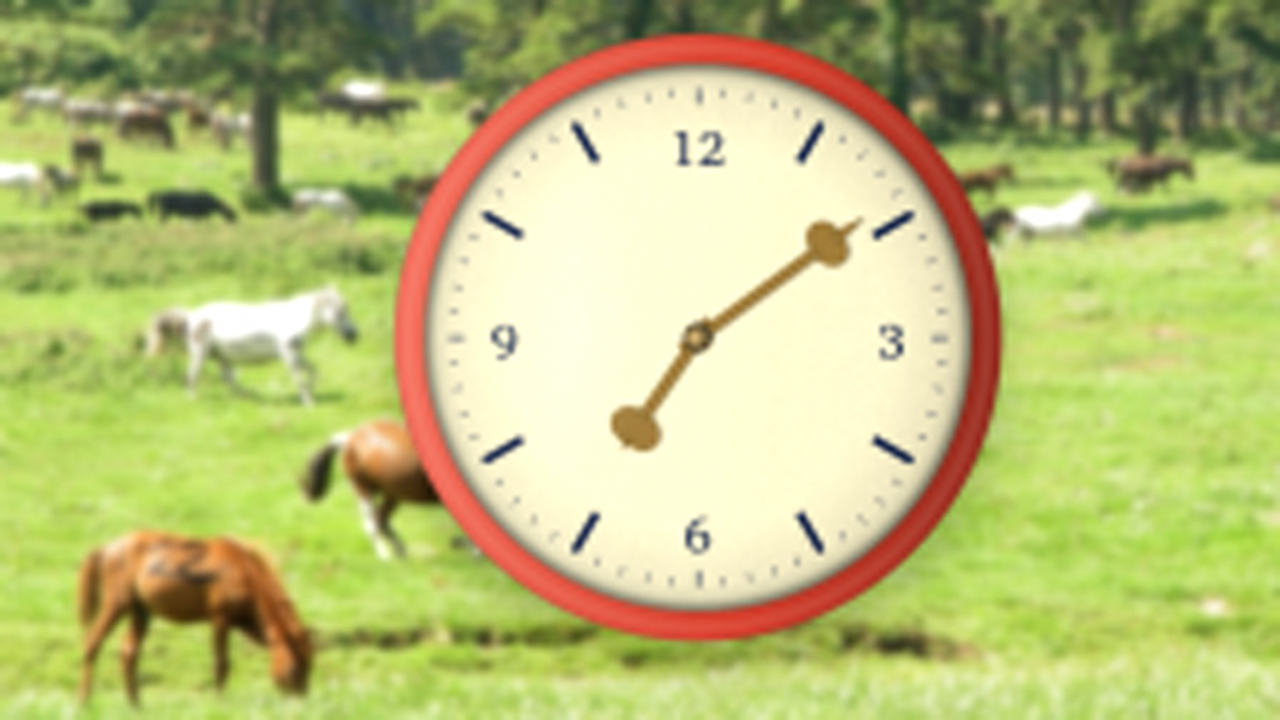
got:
7:09
